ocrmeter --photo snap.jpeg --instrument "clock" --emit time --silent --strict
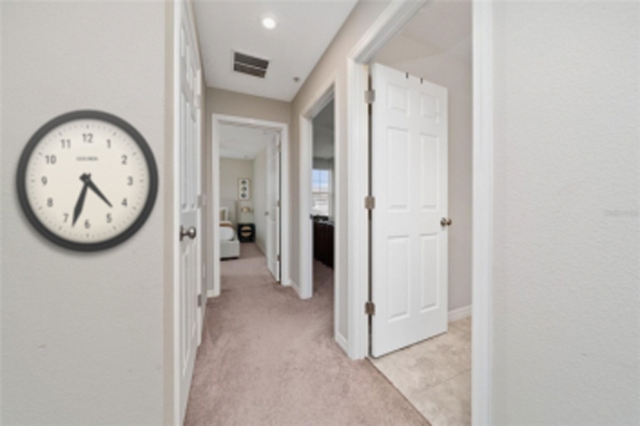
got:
4:33
